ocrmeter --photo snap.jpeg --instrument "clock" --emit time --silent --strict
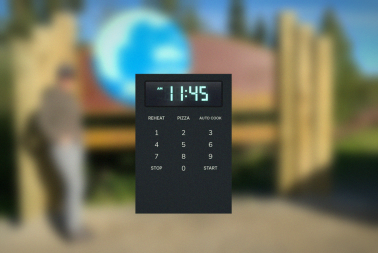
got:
11:45
